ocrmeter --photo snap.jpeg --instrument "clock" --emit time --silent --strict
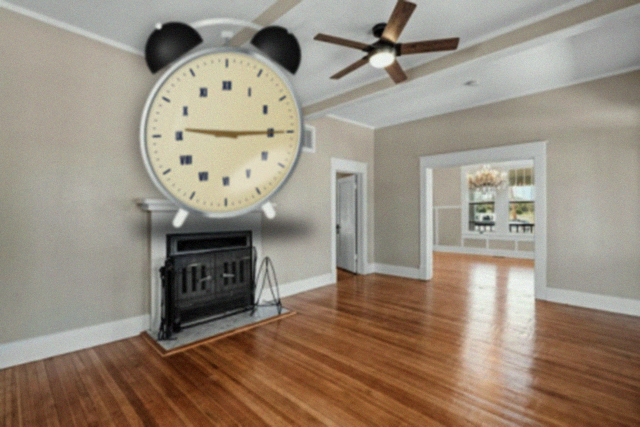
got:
9:15
